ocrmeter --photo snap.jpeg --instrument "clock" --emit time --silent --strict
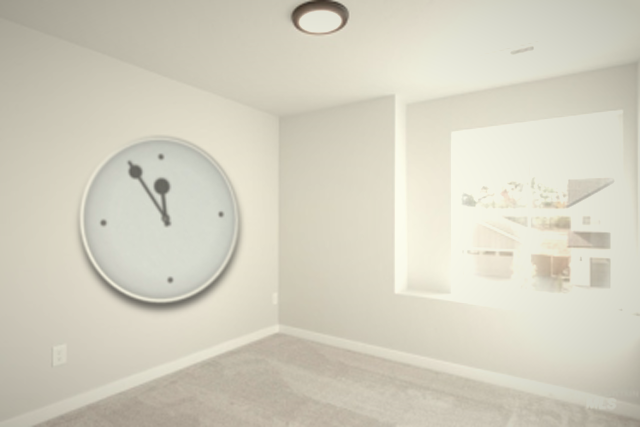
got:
11:55
